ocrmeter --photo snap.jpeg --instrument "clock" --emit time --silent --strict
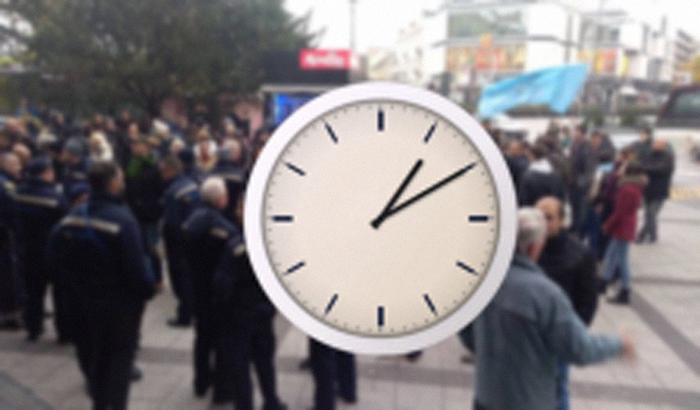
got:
1:10
